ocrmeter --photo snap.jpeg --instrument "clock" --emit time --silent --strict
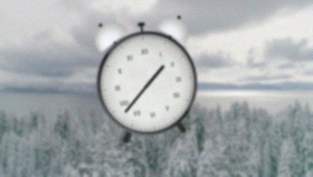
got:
1:38
